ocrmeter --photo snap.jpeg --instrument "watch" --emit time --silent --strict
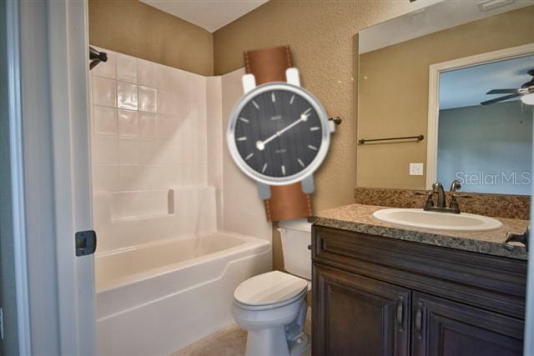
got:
8:11
